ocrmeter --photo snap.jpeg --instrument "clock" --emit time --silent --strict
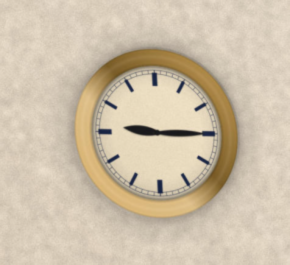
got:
9:15
